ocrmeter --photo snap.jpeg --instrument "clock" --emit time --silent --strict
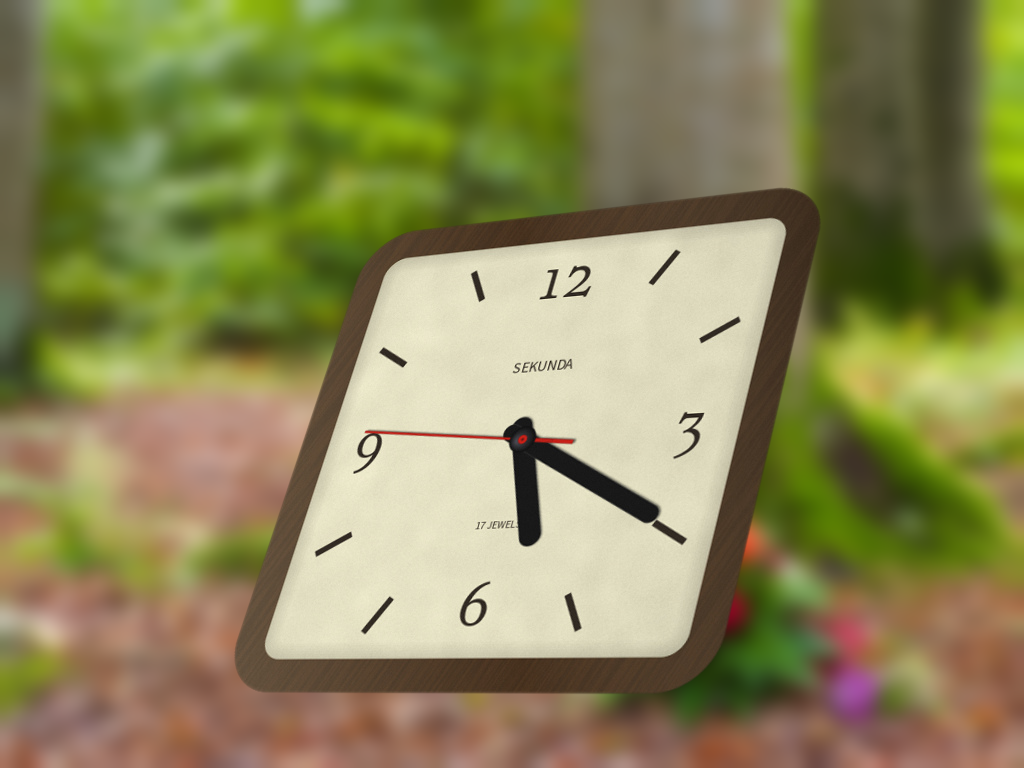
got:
5:19:46
